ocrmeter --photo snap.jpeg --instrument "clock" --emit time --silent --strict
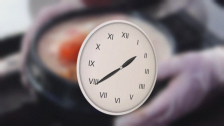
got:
1:39
